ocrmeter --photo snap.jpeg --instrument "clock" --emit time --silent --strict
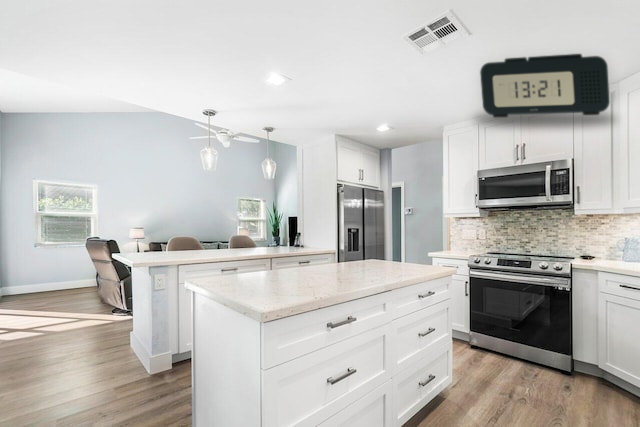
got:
13:21
